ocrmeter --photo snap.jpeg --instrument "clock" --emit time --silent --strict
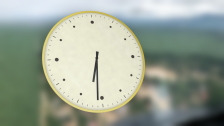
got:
6:31
